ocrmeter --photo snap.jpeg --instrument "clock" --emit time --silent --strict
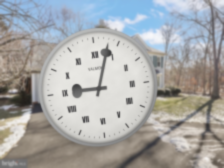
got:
9:03
